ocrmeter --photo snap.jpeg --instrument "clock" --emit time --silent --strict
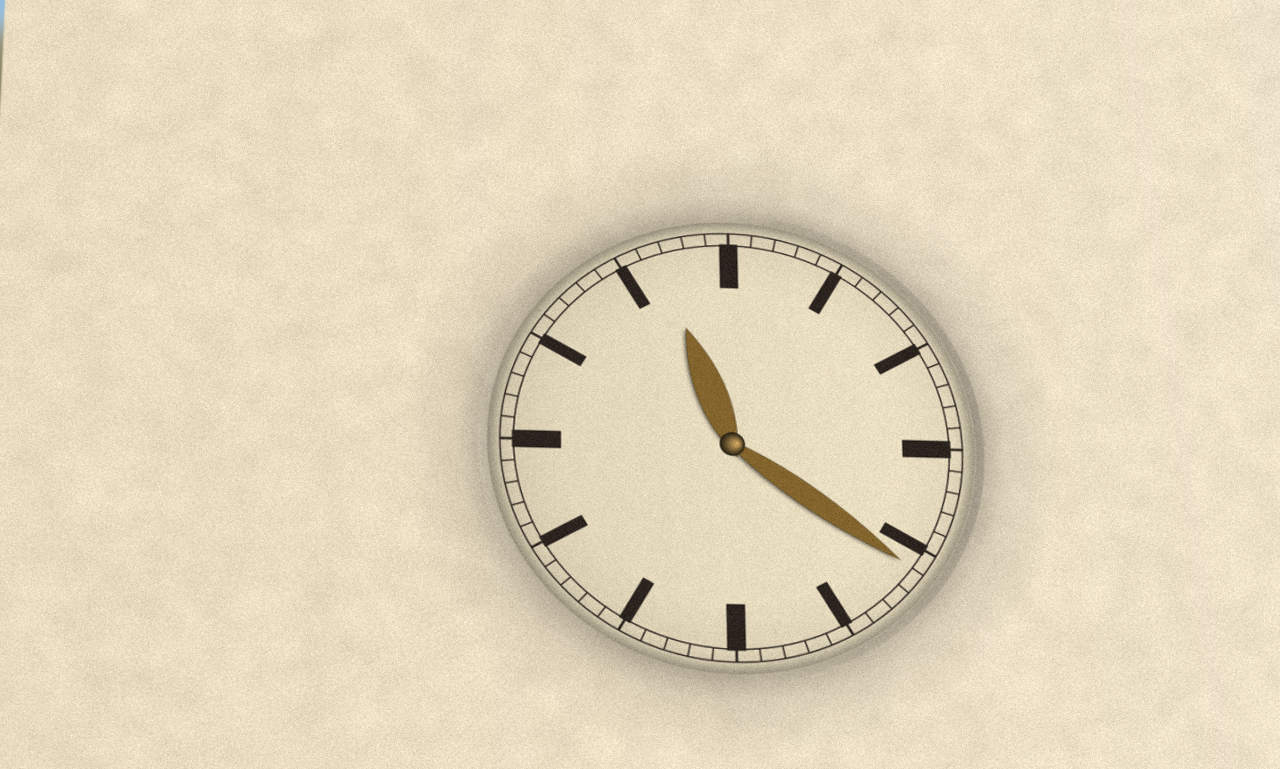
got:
11:21
